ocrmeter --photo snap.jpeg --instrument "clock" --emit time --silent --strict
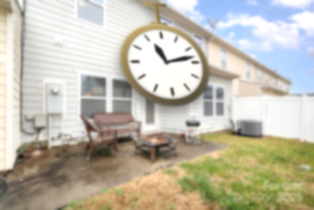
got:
11:13
